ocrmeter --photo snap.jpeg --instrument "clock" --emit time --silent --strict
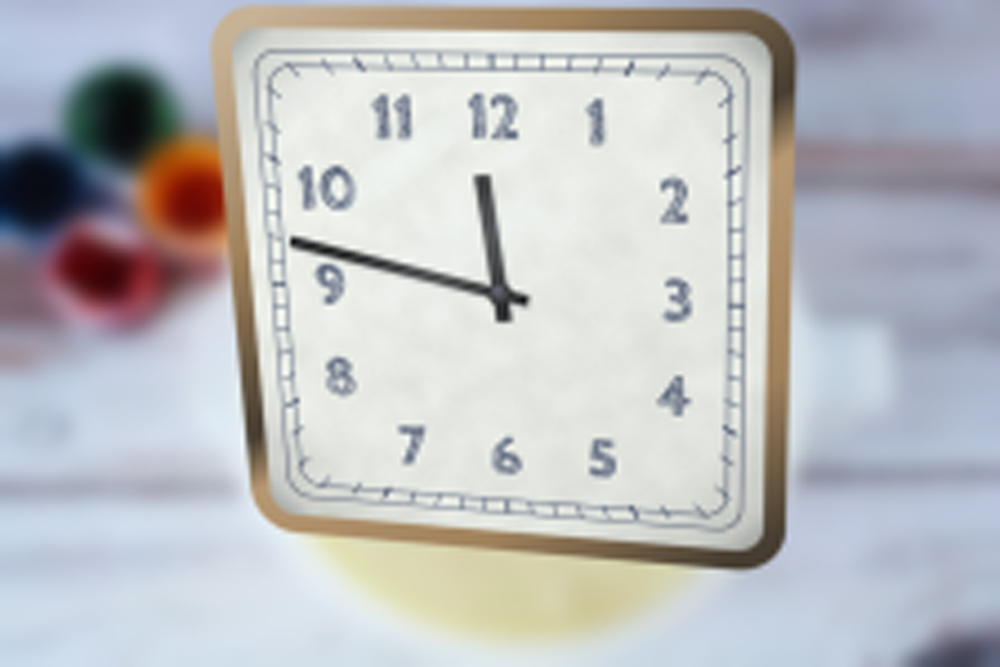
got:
11:47
